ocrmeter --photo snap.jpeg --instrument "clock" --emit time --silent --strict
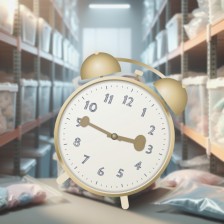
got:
2:46
